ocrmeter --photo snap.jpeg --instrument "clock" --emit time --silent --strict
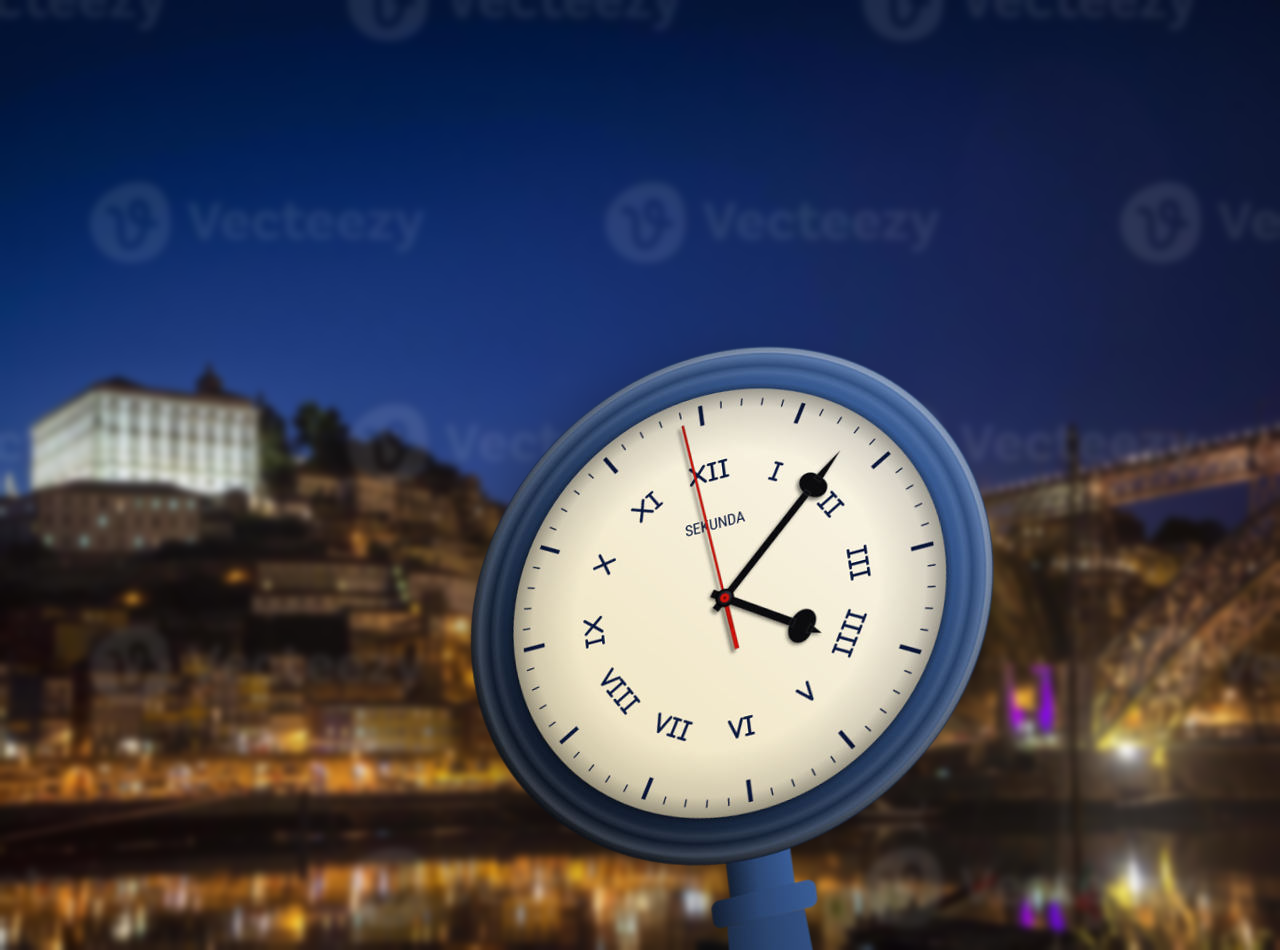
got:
4:07:59
